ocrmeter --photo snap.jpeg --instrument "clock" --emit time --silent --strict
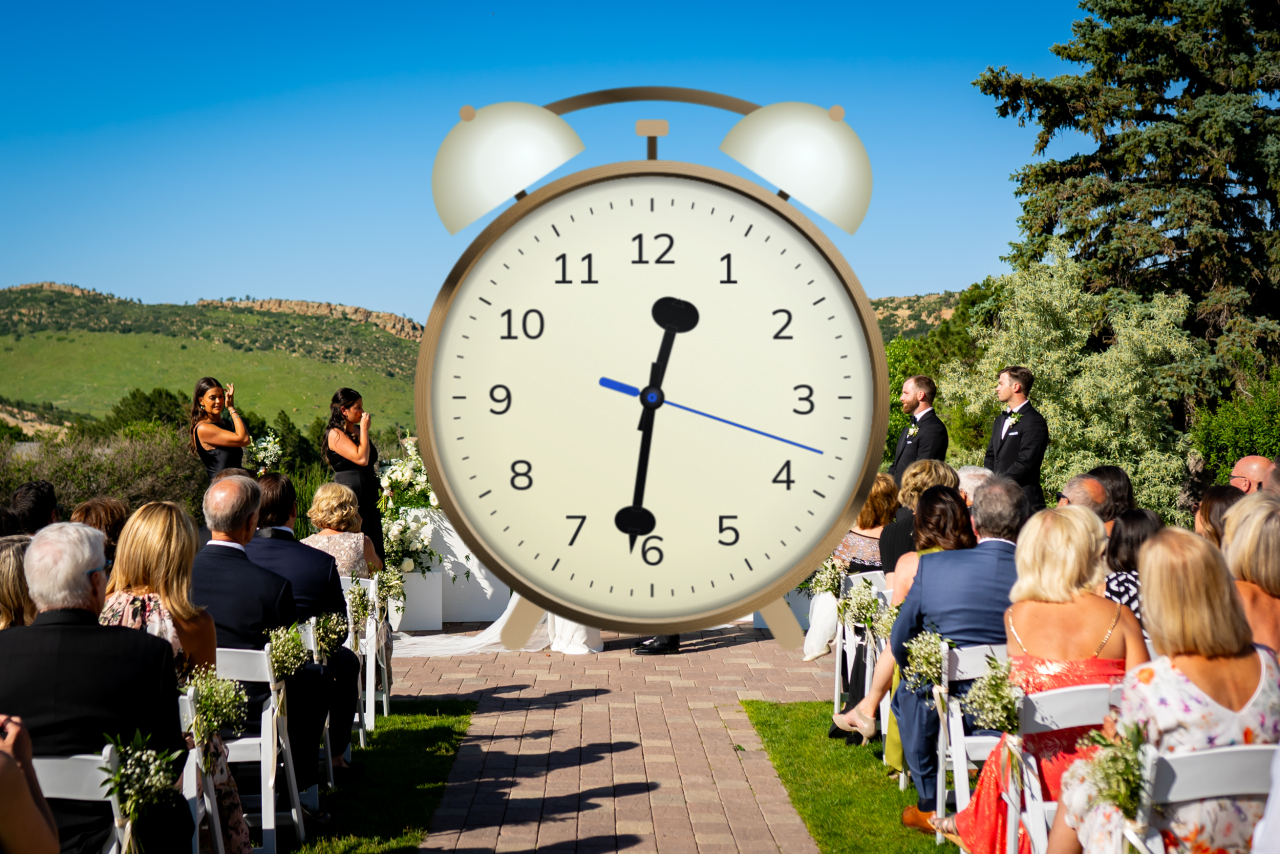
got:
12:31:18
